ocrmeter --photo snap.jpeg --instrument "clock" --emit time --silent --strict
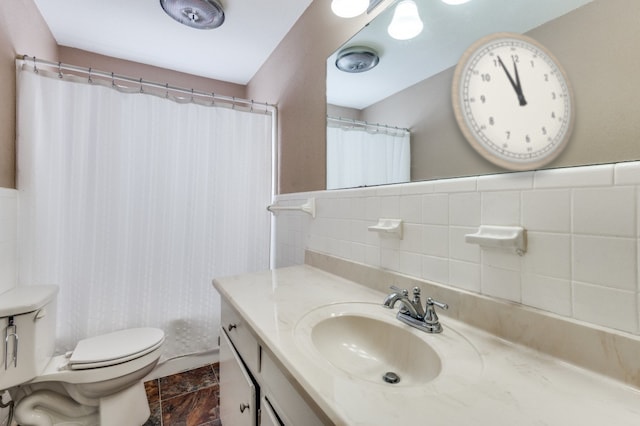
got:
11:56
